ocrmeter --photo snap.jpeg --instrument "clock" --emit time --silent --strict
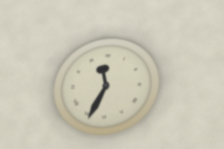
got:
11:34
